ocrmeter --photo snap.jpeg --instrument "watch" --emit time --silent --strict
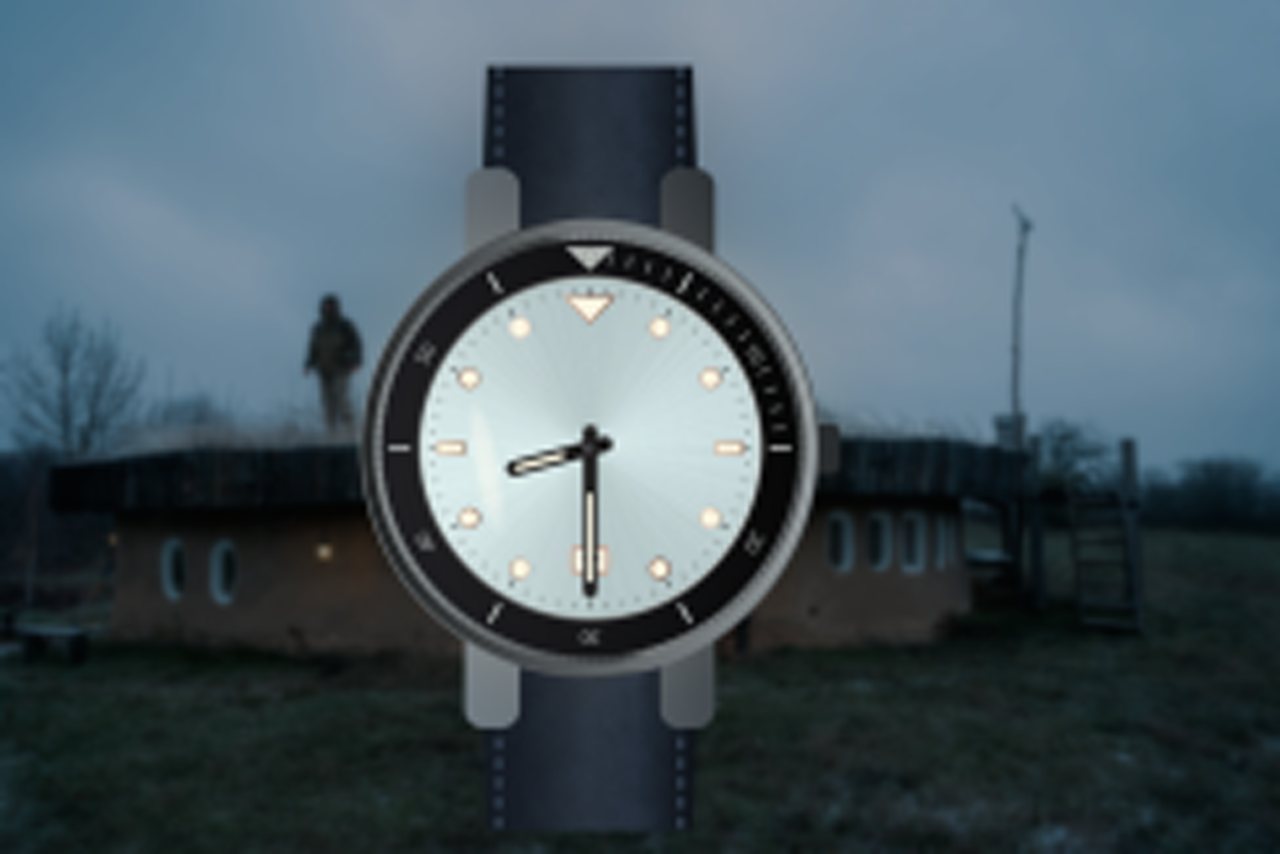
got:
8:30
